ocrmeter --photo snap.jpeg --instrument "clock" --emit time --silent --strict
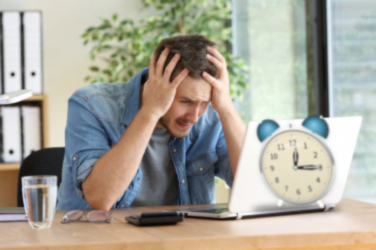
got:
12:15
